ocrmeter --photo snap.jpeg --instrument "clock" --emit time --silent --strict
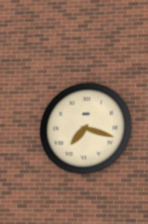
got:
7:18
